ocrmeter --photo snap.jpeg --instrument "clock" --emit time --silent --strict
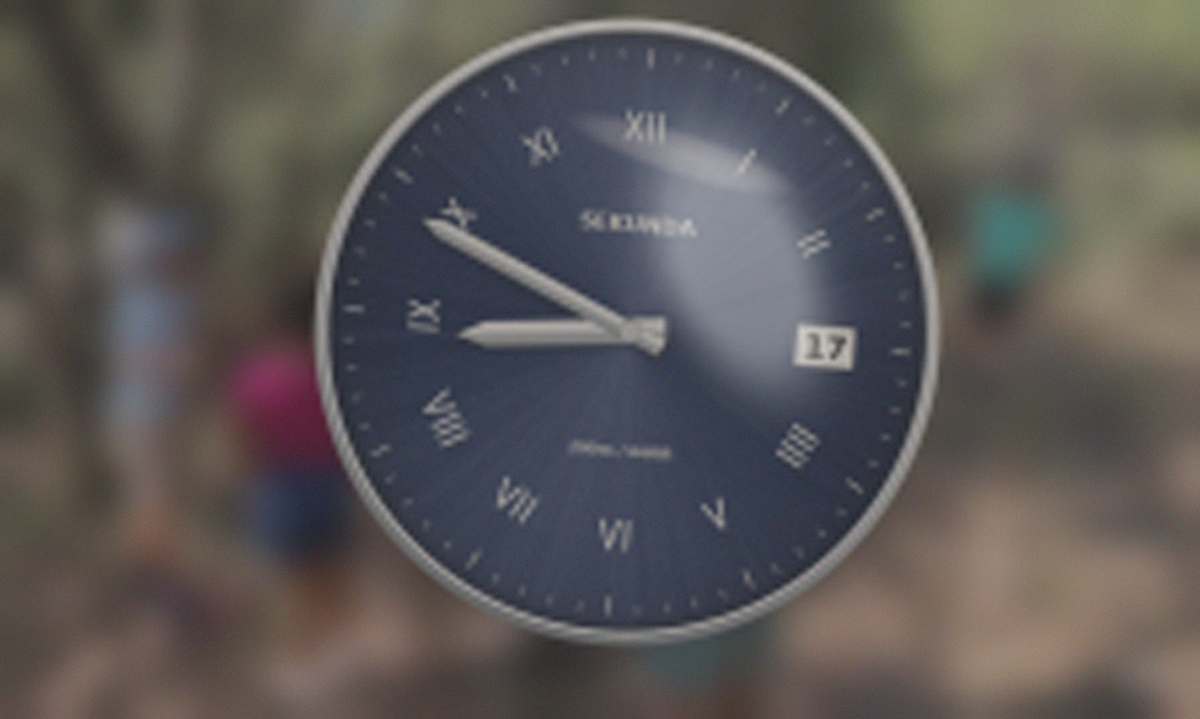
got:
8:49
